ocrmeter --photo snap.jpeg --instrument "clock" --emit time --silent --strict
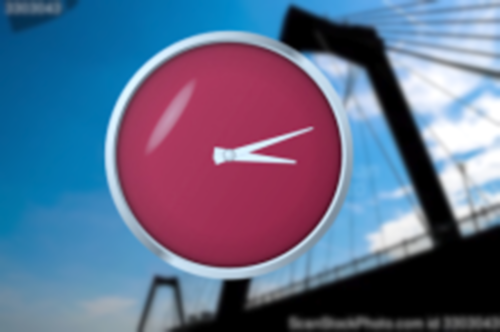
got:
3:12
